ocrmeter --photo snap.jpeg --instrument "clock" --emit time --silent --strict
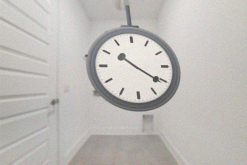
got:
10:21
